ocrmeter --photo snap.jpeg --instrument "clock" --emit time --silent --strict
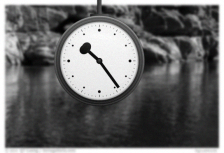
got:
10:24
